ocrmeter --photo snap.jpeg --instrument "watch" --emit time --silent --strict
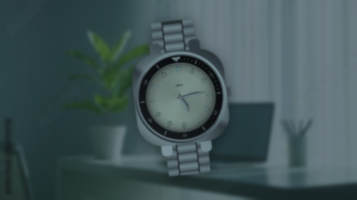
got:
5:14
